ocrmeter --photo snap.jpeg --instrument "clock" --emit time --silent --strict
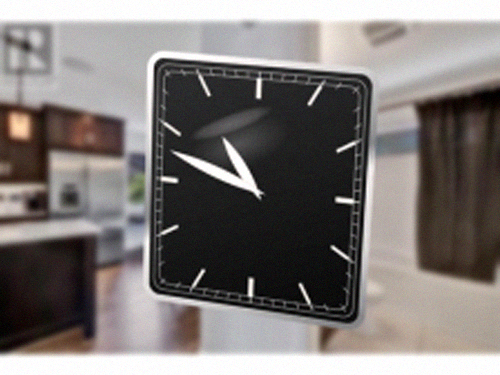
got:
10:48
